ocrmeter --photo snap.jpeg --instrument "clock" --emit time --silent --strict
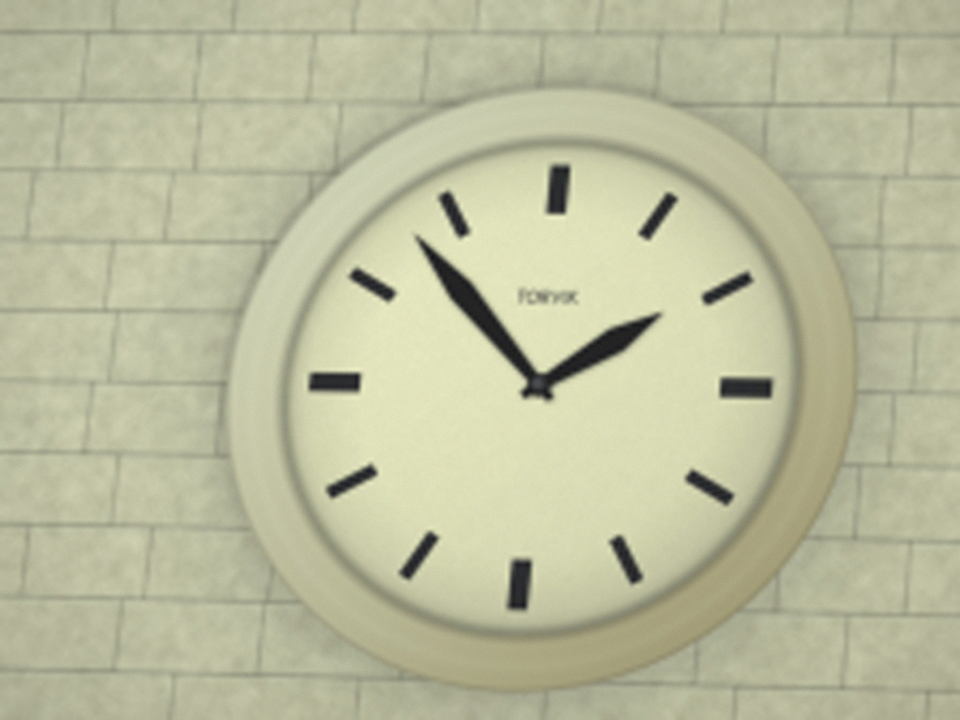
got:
1:53
